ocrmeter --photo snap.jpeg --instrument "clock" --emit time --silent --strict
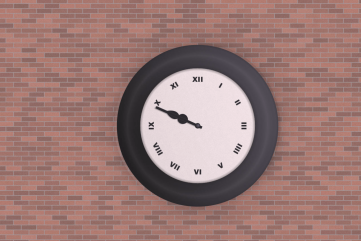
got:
9:49
